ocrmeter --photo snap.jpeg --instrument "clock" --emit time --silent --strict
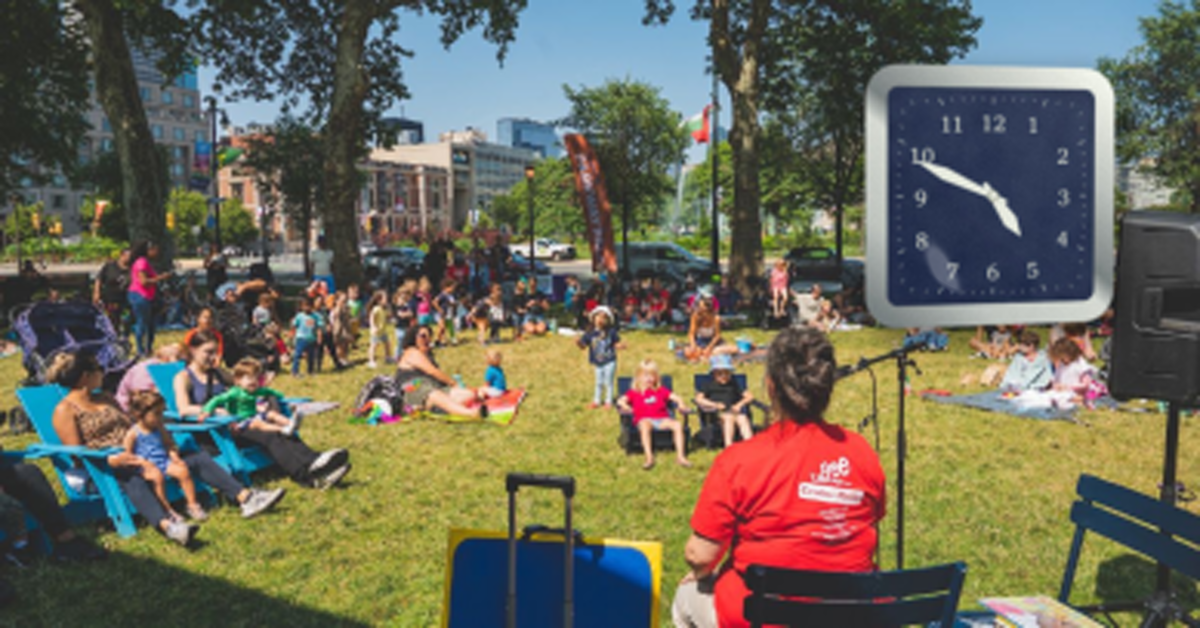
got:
4:49
